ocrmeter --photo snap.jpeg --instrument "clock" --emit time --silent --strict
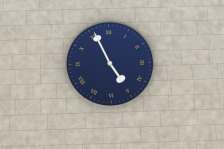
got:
4:56
